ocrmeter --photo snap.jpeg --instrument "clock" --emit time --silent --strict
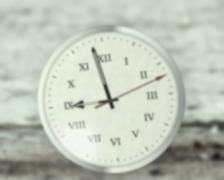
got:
8:58:12
